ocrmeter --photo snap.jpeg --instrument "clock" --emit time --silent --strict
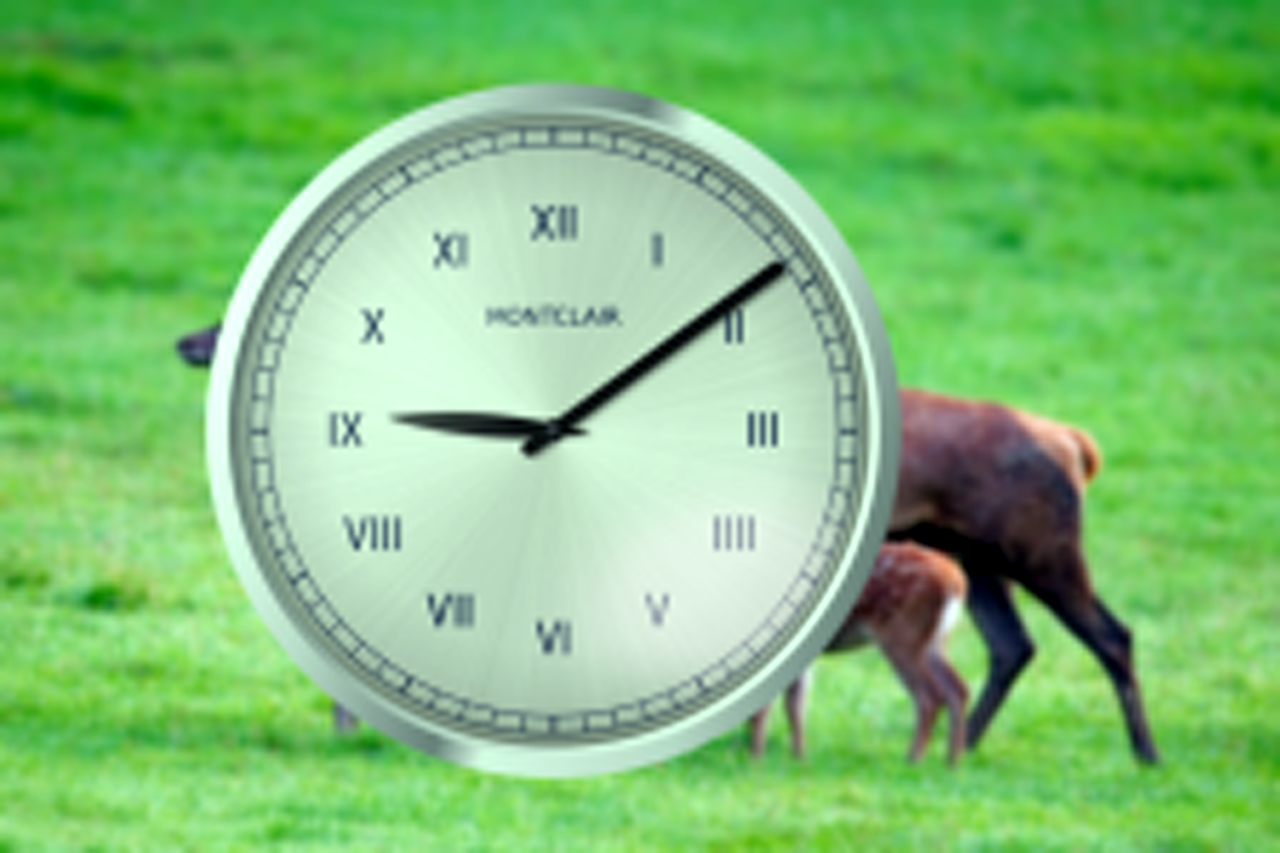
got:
9:09
